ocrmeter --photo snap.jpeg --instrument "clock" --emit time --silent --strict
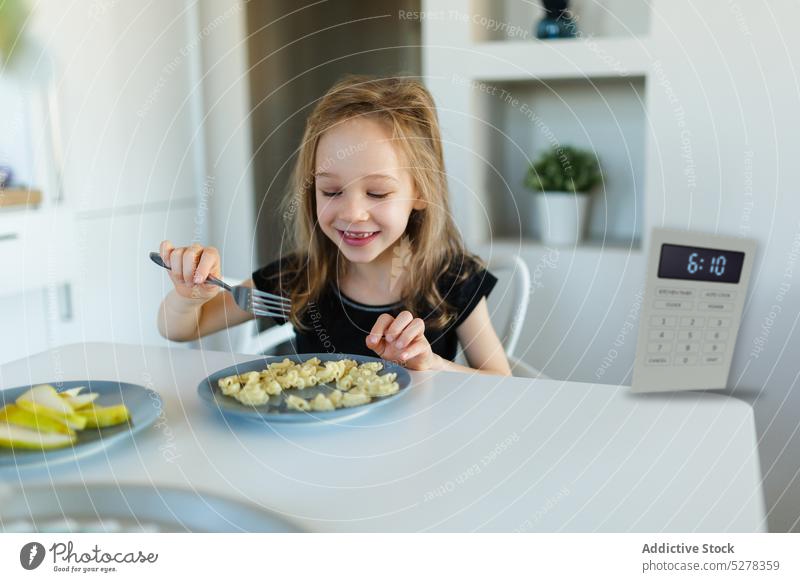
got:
6:10
